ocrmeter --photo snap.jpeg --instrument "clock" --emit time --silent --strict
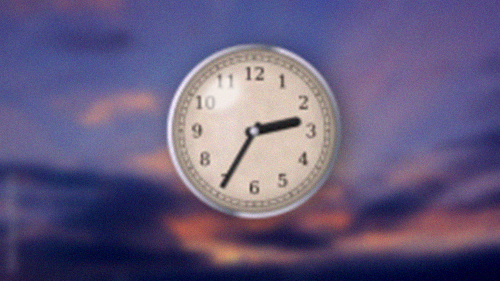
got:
2:35
